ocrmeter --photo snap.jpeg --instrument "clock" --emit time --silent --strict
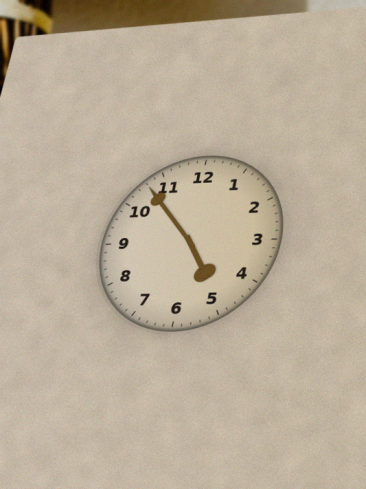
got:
4:53
